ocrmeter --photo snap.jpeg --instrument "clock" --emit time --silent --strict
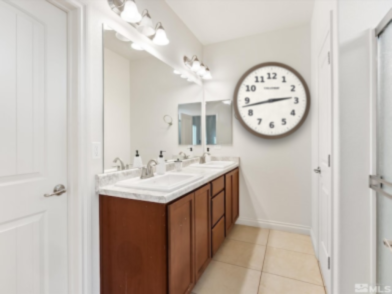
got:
2:43
